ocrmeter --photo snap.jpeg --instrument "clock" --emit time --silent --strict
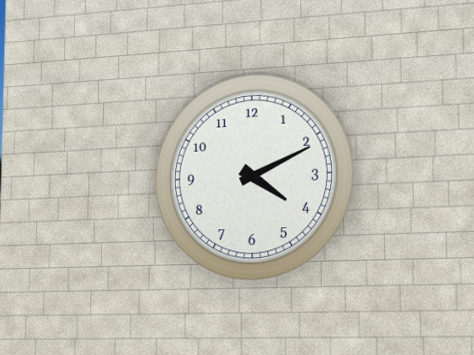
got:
4:11
